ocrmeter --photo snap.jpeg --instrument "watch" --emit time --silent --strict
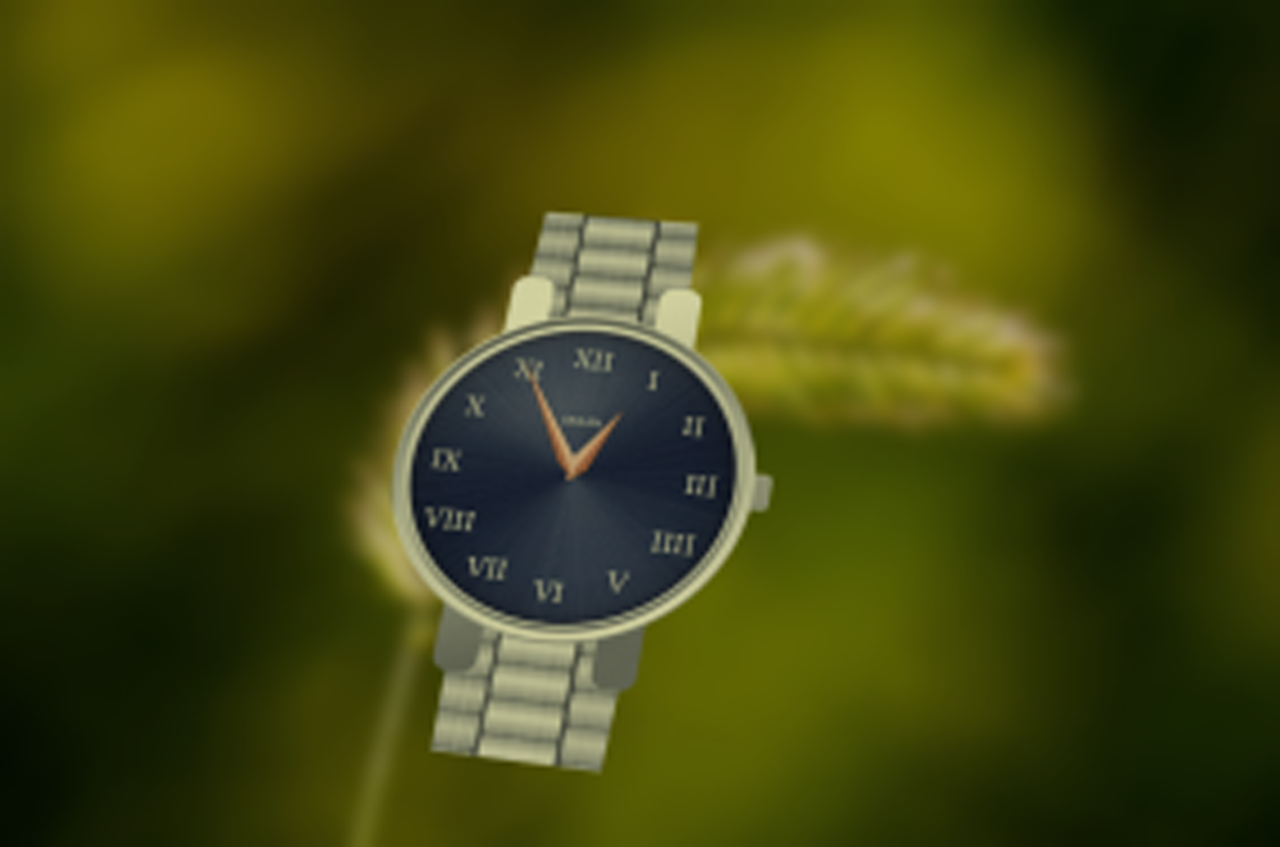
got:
12:55
